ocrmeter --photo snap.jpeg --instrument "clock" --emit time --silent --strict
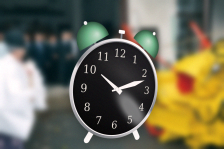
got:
10:12
